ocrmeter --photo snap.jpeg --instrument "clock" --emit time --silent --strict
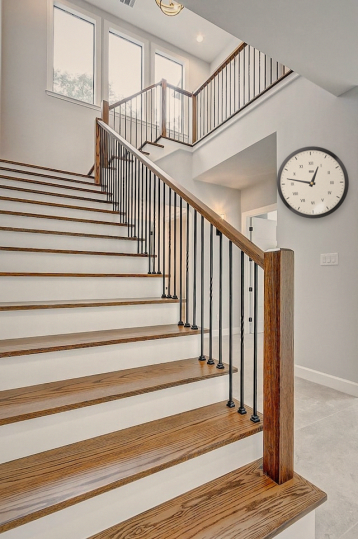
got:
12:47
